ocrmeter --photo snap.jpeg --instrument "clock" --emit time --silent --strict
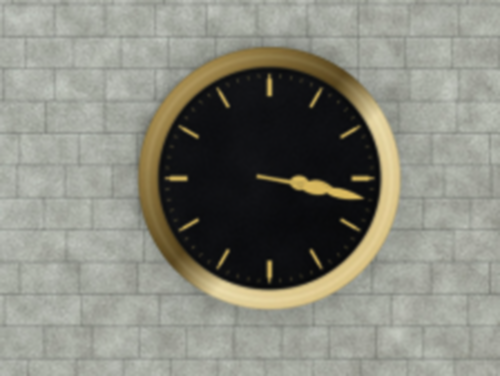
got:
3:17
